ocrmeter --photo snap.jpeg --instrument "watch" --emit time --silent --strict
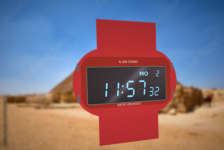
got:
11:57:32
